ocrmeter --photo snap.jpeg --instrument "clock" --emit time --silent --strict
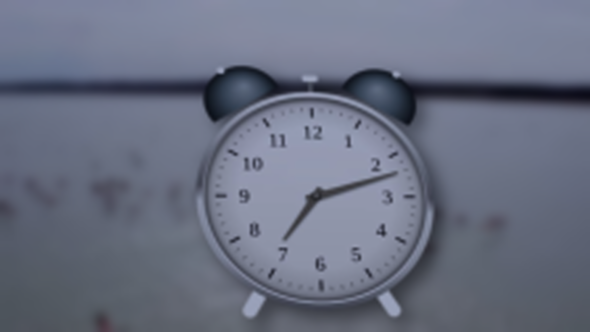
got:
7:12
